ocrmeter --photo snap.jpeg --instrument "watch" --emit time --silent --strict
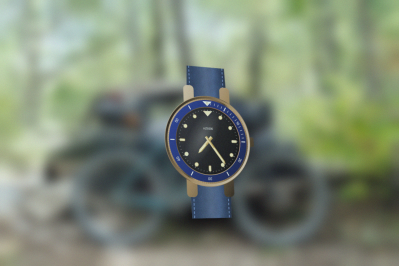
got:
7:24
